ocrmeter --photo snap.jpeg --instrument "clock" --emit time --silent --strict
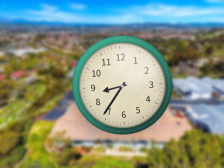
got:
8:36
